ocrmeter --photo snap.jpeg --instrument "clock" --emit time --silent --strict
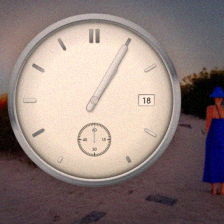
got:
1:05
